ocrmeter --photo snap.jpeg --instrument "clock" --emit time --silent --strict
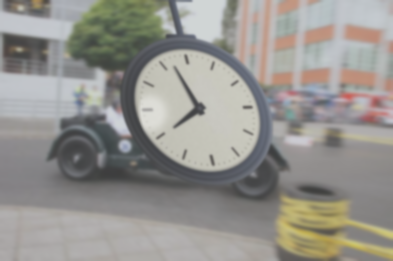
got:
7:57
